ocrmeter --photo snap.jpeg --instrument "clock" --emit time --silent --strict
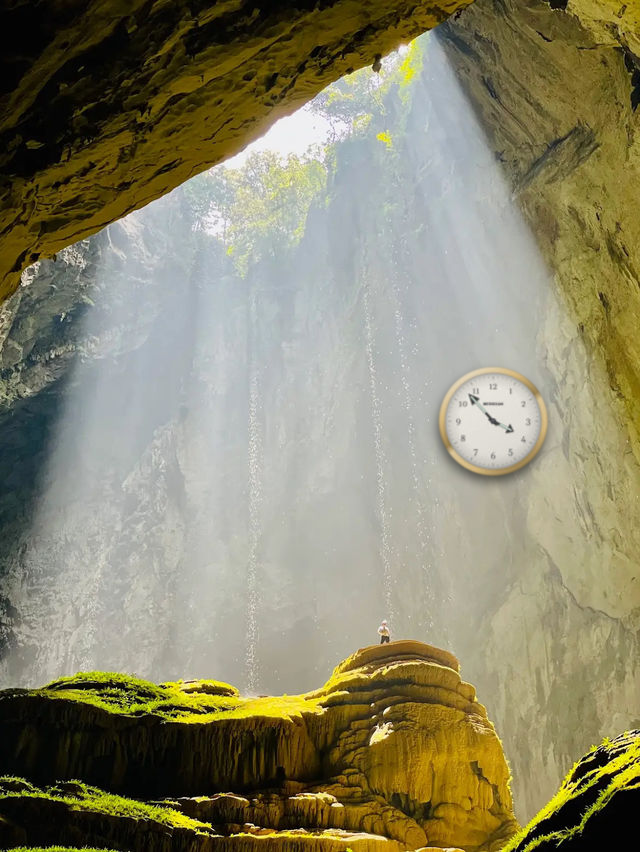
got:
3:53
